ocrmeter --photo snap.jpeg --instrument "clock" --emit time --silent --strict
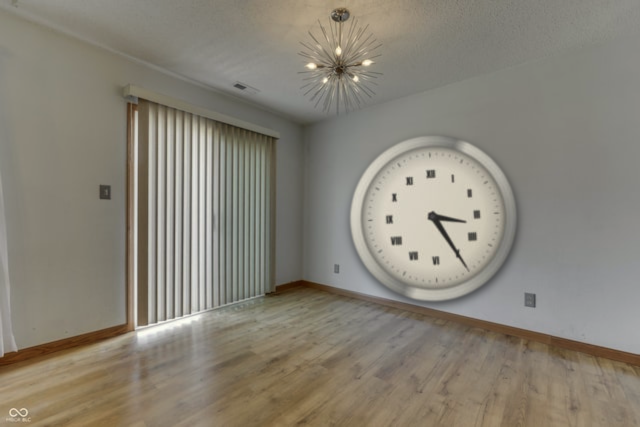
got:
3:25
